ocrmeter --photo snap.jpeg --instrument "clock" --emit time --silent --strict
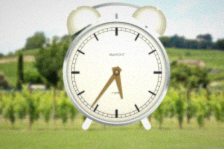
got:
5:36
